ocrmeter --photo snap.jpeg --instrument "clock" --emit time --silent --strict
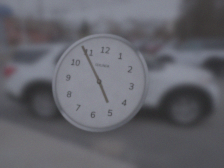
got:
4:54
